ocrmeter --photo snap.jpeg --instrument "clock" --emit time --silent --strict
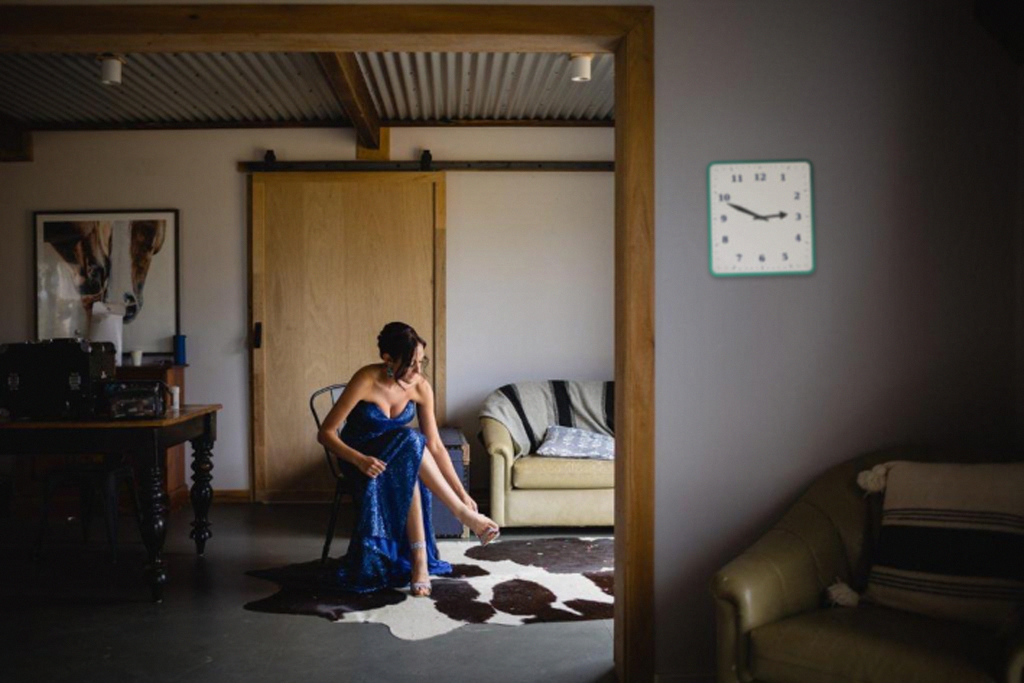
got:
2:49
